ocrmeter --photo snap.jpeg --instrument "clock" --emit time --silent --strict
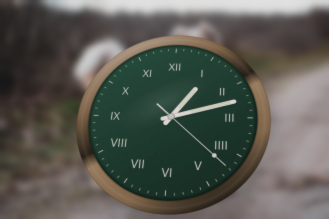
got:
1:12:22
